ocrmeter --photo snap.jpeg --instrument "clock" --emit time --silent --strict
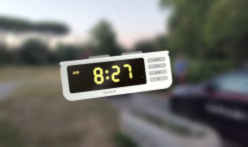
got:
8:27
